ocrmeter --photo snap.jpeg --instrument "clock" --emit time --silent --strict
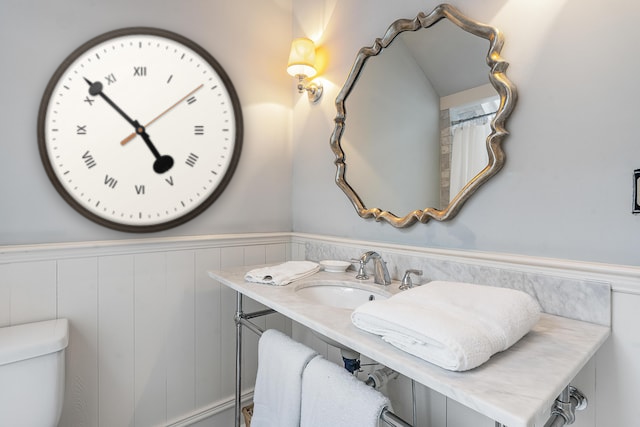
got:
4:52:09
